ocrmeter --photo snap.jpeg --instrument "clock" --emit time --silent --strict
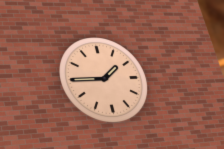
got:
1:45
